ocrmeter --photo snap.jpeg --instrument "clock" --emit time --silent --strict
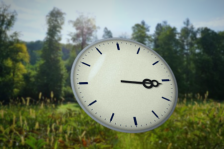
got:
3:16
